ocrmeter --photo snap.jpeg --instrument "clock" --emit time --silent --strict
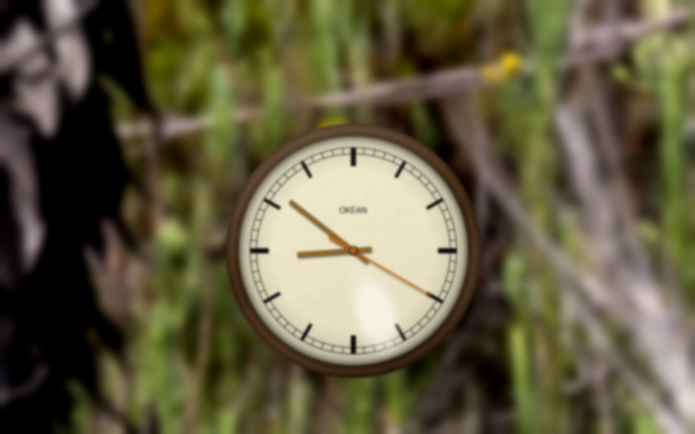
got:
8:51:20
